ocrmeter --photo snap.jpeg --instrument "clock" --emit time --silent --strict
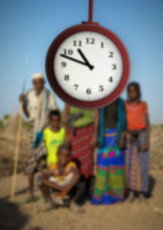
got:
10:48
